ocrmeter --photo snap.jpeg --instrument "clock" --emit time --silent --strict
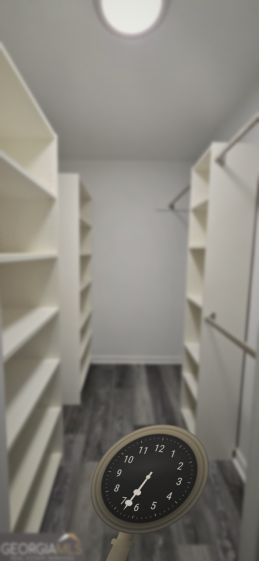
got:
6:33
